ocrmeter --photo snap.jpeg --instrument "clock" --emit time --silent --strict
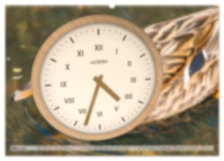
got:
4:33
